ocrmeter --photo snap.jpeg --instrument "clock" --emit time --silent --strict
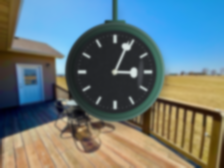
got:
3:04
